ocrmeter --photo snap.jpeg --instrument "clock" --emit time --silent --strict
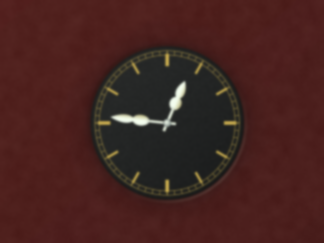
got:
12:46
